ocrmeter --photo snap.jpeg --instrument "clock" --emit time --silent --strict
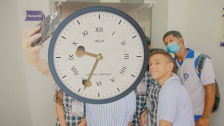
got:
9:34
